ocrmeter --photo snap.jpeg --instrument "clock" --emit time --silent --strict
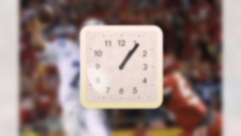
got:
1:06
